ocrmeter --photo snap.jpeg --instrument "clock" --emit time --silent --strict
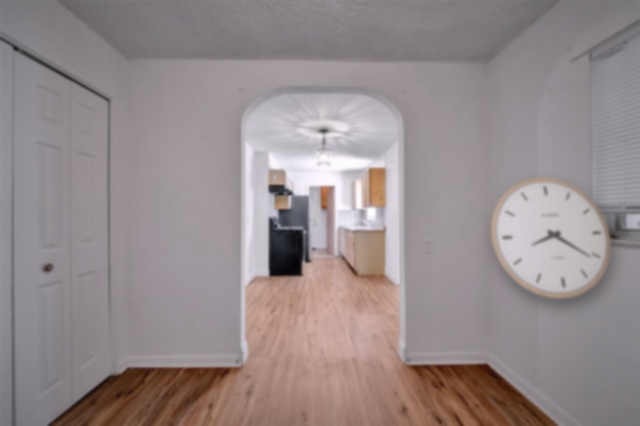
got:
8:21
